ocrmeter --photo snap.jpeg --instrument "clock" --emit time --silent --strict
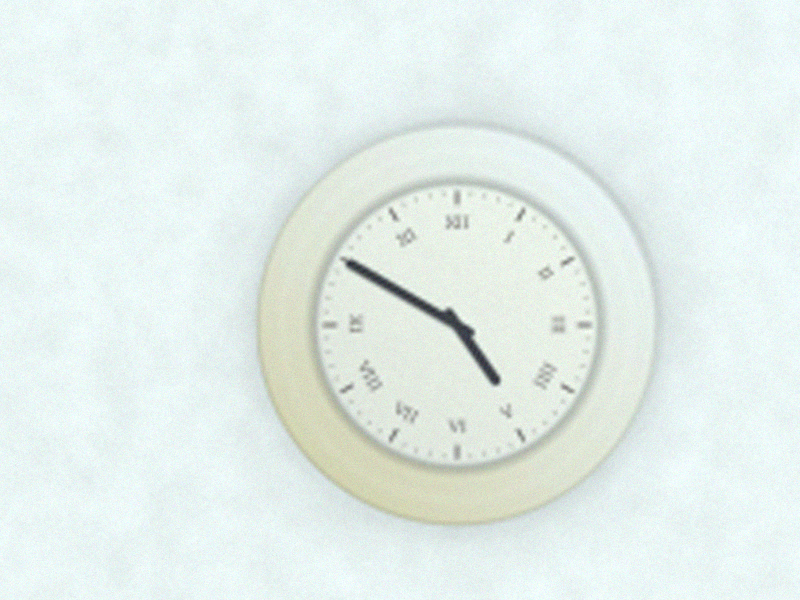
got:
4:50
